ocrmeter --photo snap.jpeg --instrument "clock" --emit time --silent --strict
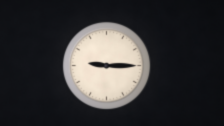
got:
9:15
